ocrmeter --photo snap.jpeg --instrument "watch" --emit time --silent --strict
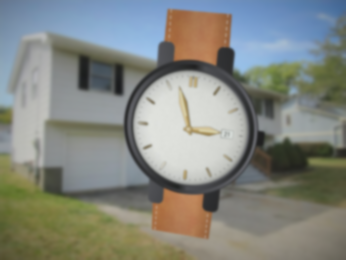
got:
2:57
